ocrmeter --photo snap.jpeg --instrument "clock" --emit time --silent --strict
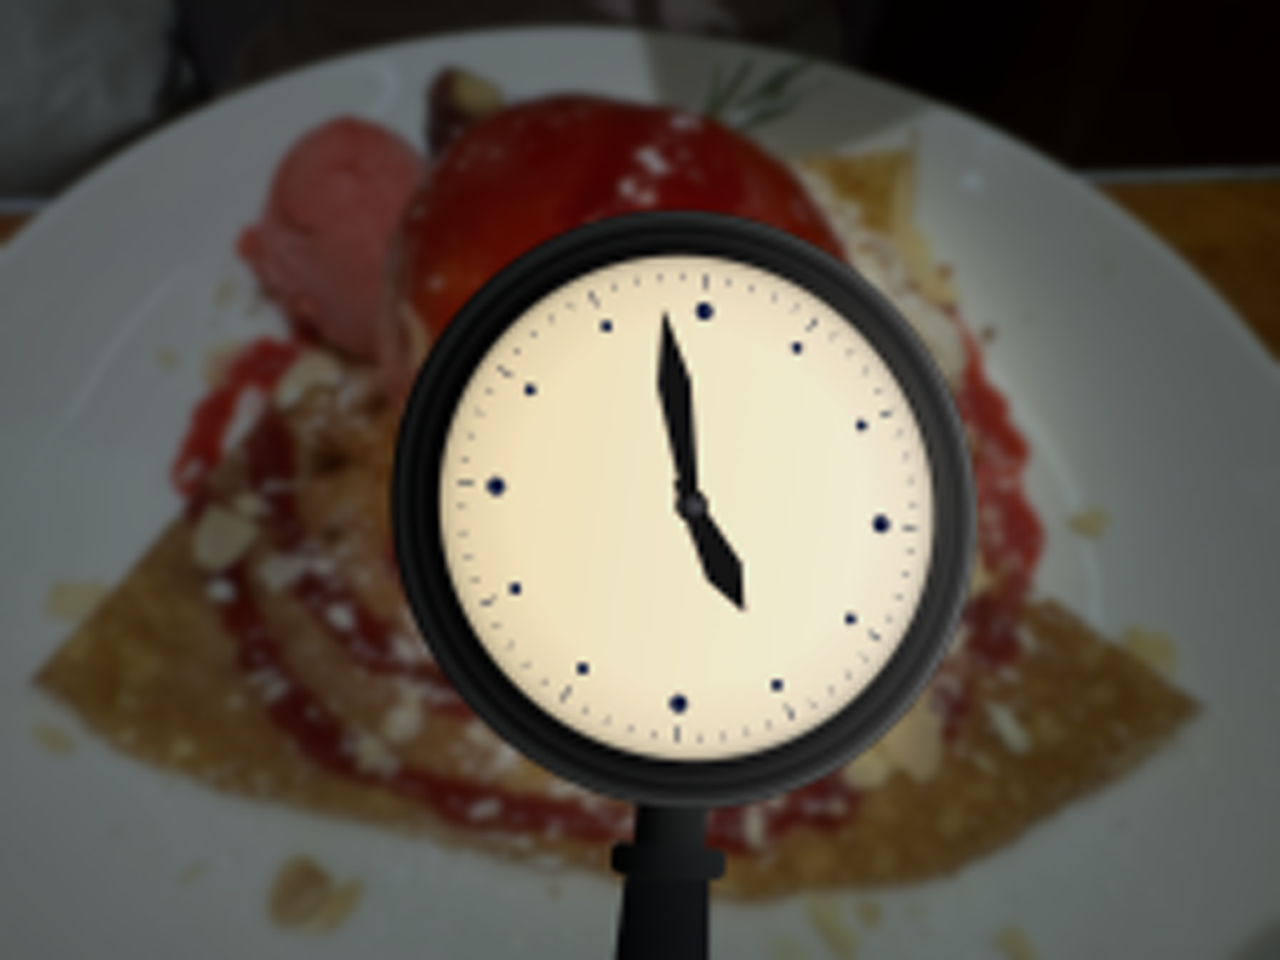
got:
4:58
